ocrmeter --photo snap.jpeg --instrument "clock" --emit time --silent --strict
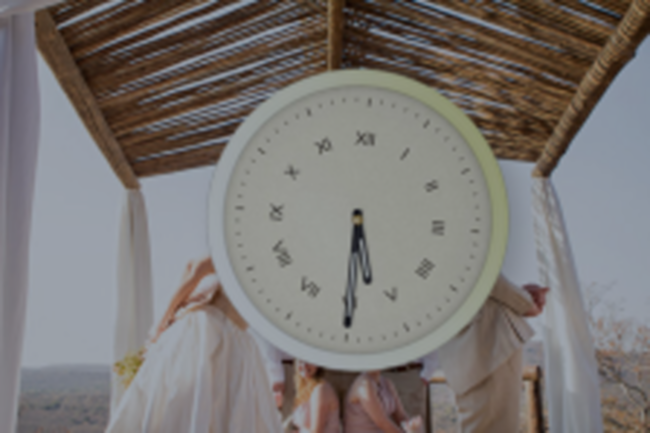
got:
5:30
